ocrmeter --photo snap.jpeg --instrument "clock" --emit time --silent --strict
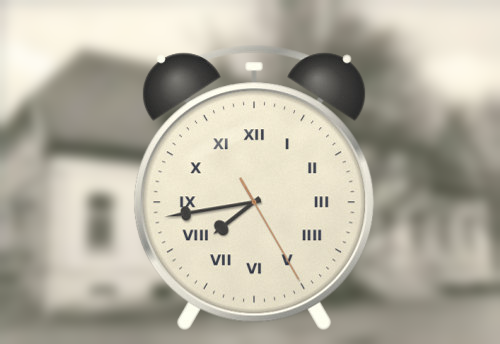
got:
7:43:25
